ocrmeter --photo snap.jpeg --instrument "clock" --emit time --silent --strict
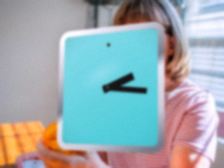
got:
2:16
